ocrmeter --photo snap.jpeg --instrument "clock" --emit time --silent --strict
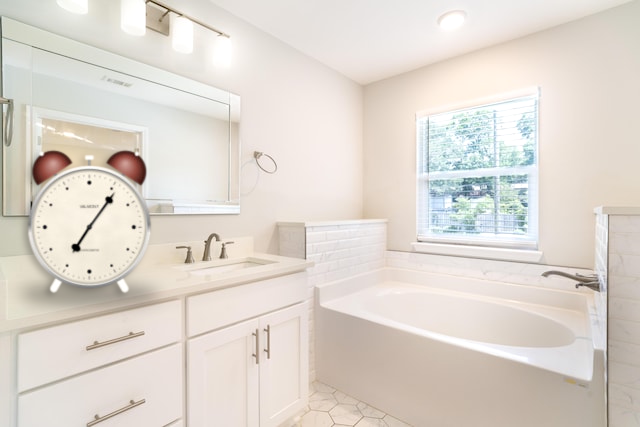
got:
7:06
